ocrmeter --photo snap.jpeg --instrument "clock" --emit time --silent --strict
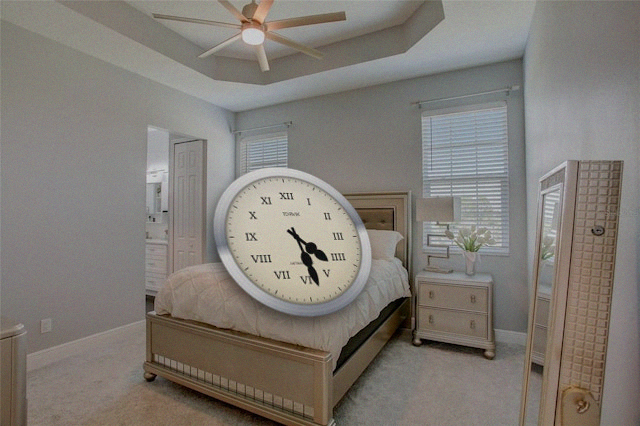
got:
4:28
